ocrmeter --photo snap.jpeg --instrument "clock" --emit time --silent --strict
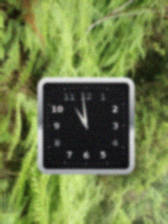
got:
10:59
